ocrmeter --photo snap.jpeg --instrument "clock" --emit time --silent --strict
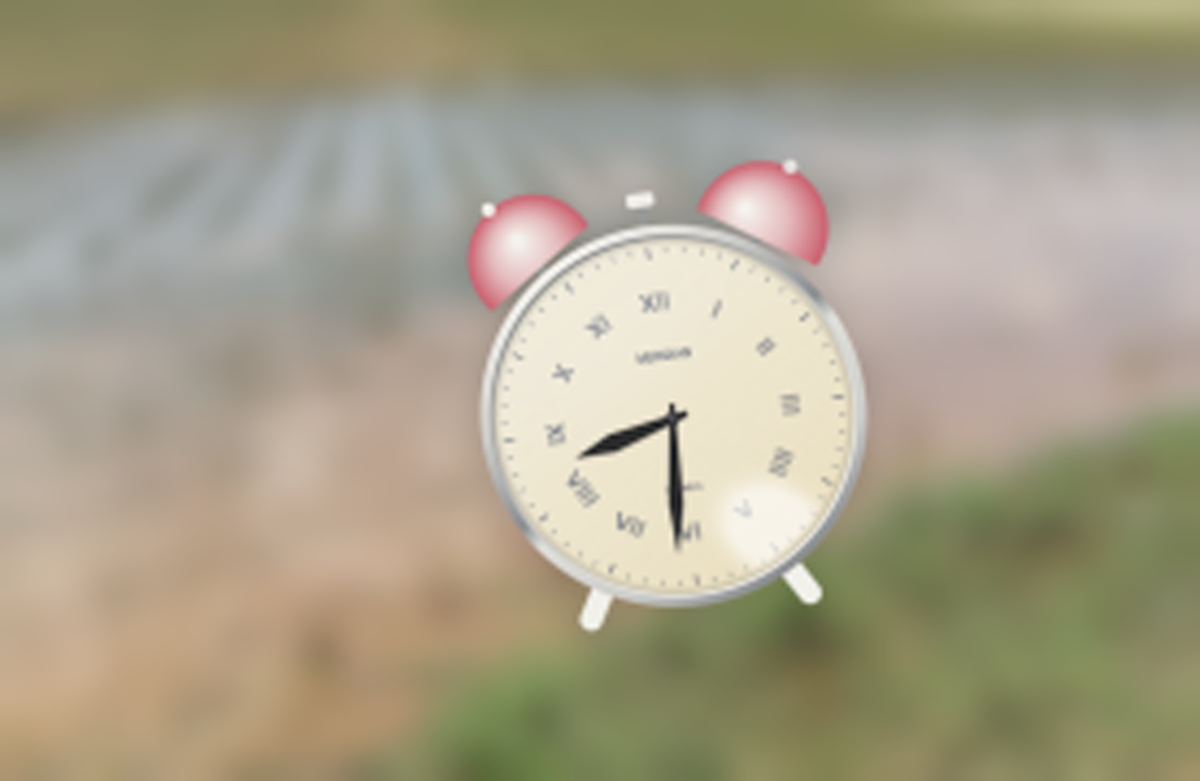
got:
8:31
